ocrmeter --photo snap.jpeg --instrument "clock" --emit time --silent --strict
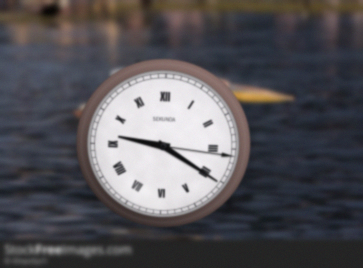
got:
9:20:16
